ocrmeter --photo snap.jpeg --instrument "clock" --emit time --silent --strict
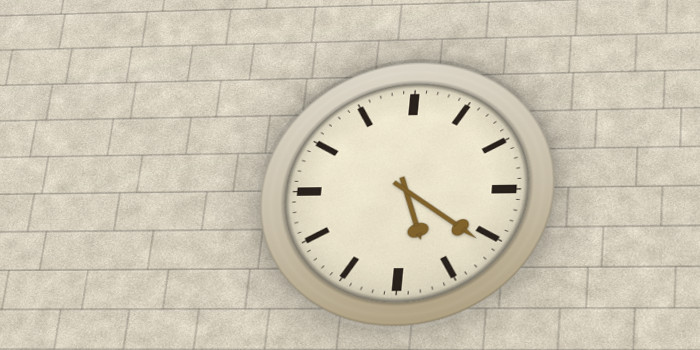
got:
5:21
